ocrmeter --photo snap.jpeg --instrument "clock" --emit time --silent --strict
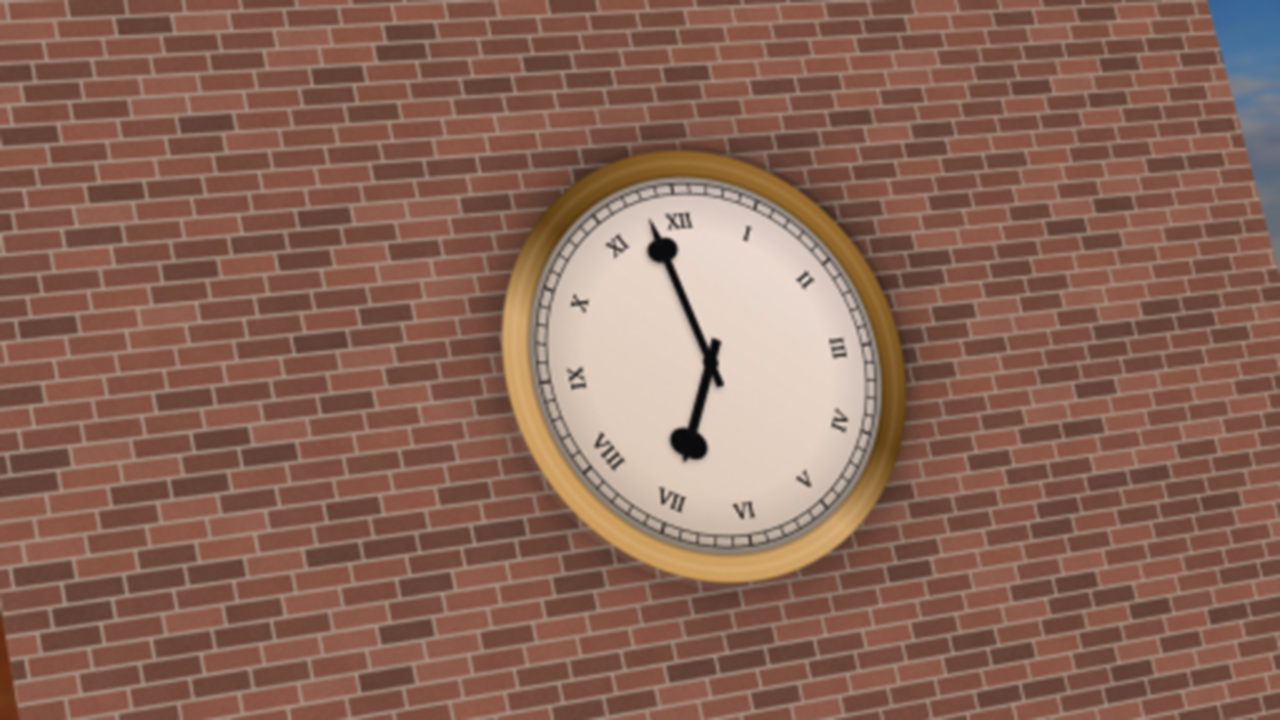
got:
6:58
